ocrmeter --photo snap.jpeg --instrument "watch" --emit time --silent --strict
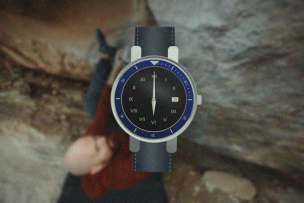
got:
6:00
